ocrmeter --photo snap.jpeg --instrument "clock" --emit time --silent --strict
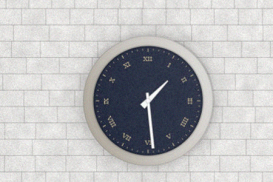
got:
1:29
